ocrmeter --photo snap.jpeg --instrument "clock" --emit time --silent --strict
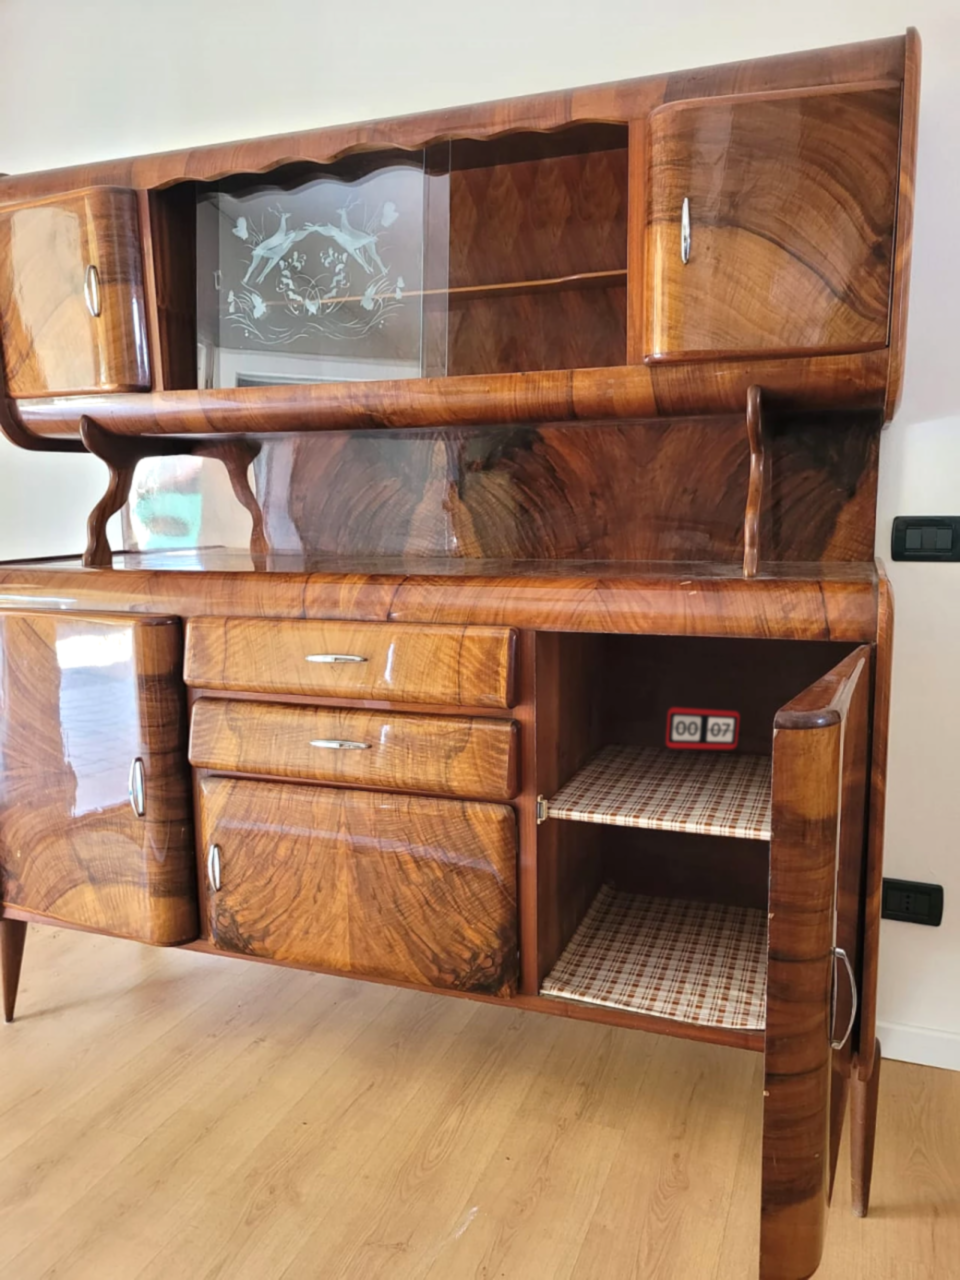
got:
0:07
